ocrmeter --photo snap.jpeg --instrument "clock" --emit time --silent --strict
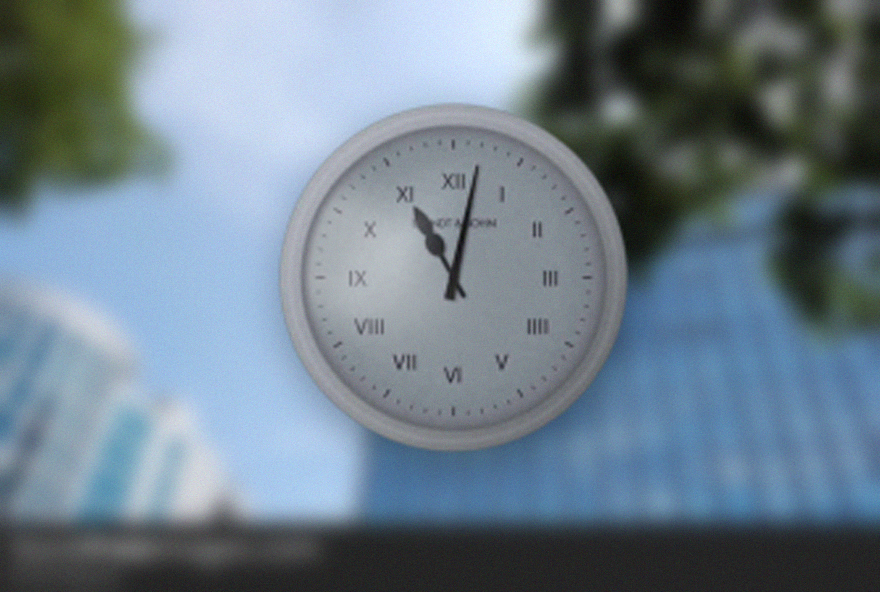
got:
11:02
